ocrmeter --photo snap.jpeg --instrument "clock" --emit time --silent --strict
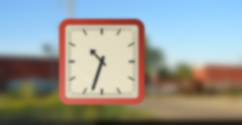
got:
10:33
